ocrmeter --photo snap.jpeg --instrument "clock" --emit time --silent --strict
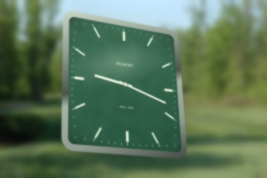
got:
9:18
